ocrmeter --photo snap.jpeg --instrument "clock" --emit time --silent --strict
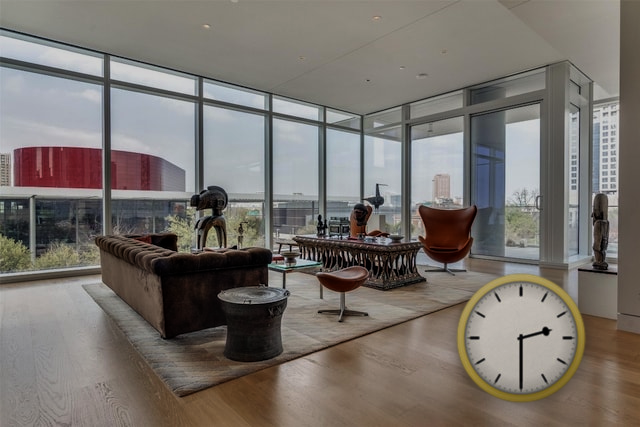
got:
2:30
